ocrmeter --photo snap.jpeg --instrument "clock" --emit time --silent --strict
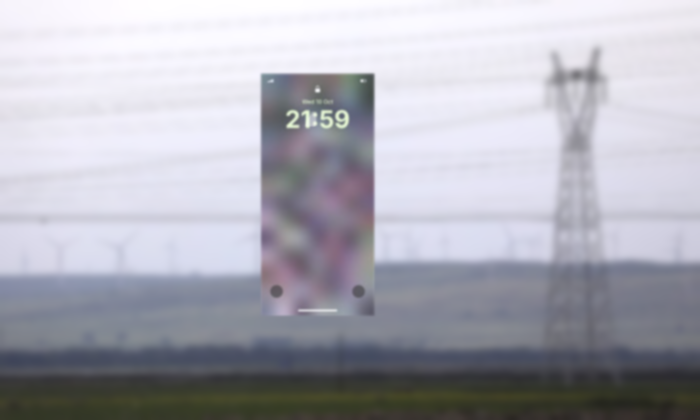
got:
21:59
